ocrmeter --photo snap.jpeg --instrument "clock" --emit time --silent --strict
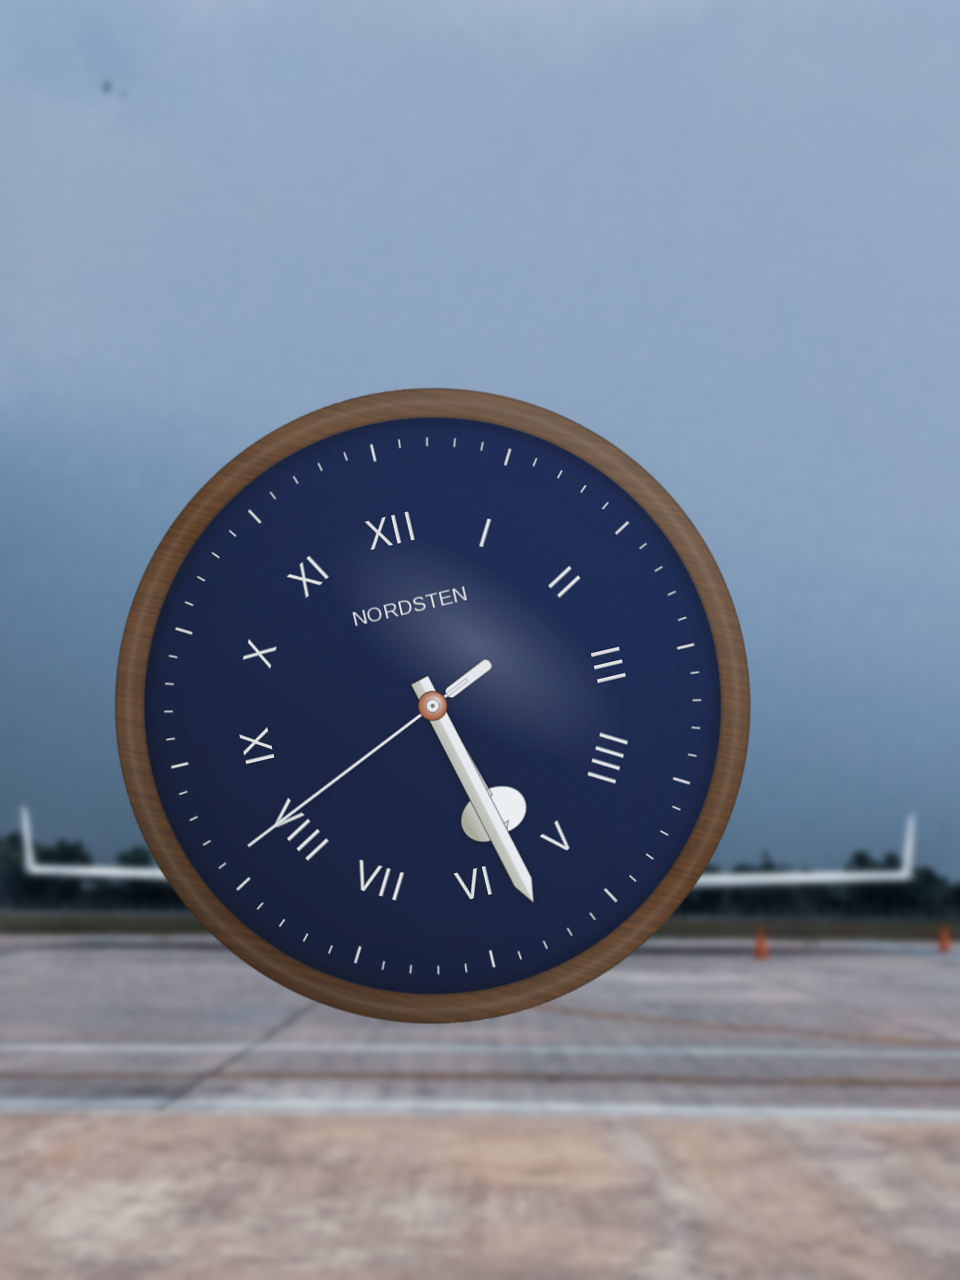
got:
5:27:41
